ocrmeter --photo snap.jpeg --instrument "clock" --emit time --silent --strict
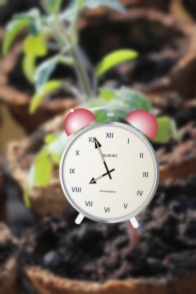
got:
7:56
